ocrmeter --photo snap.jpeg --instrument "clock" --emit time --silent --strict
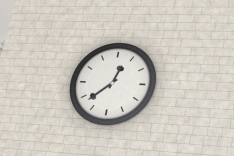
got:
12:38
